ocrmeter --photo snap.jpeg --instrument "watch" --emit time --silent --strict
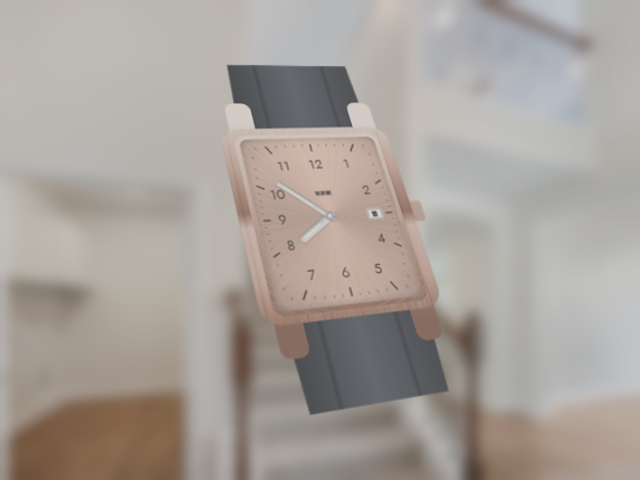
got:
7:52
